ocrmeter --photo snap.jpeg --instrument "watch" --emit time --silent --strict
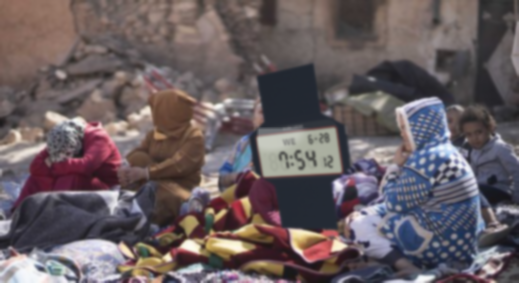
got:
7:54
